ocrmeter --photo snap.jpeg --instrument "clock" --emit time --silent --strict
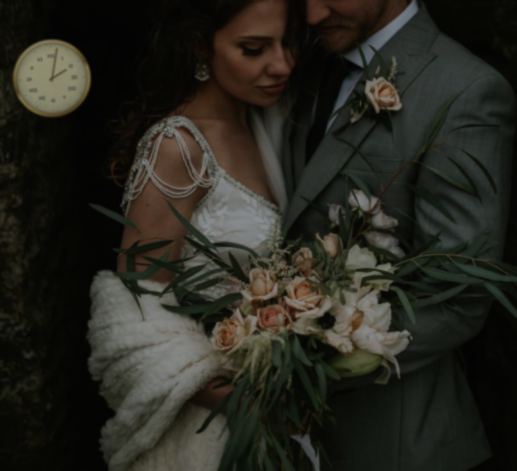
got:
2:02
